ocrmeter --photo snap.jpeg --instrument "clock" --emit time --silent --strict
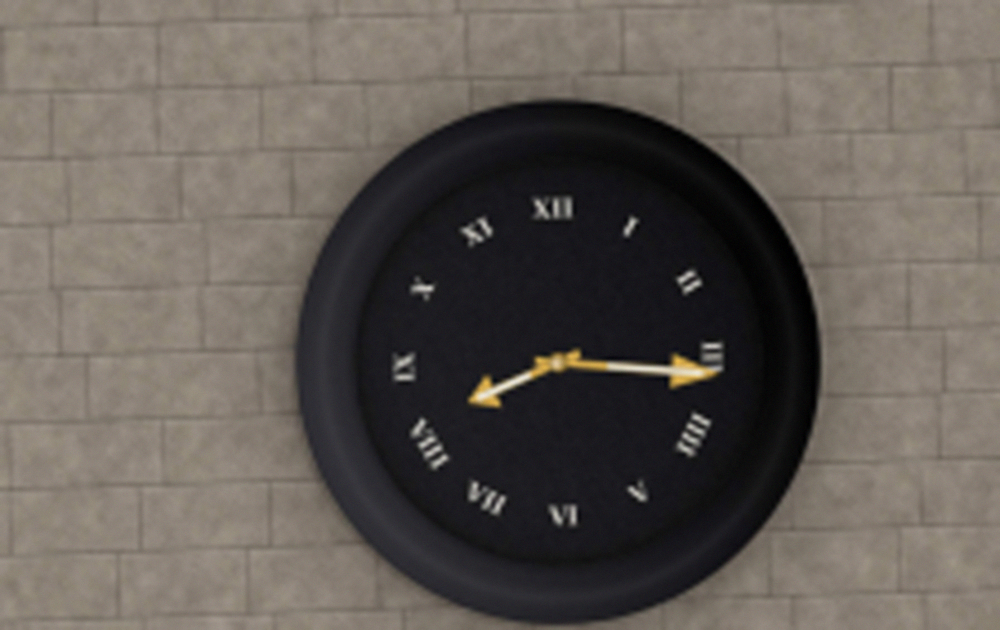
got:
8:16
